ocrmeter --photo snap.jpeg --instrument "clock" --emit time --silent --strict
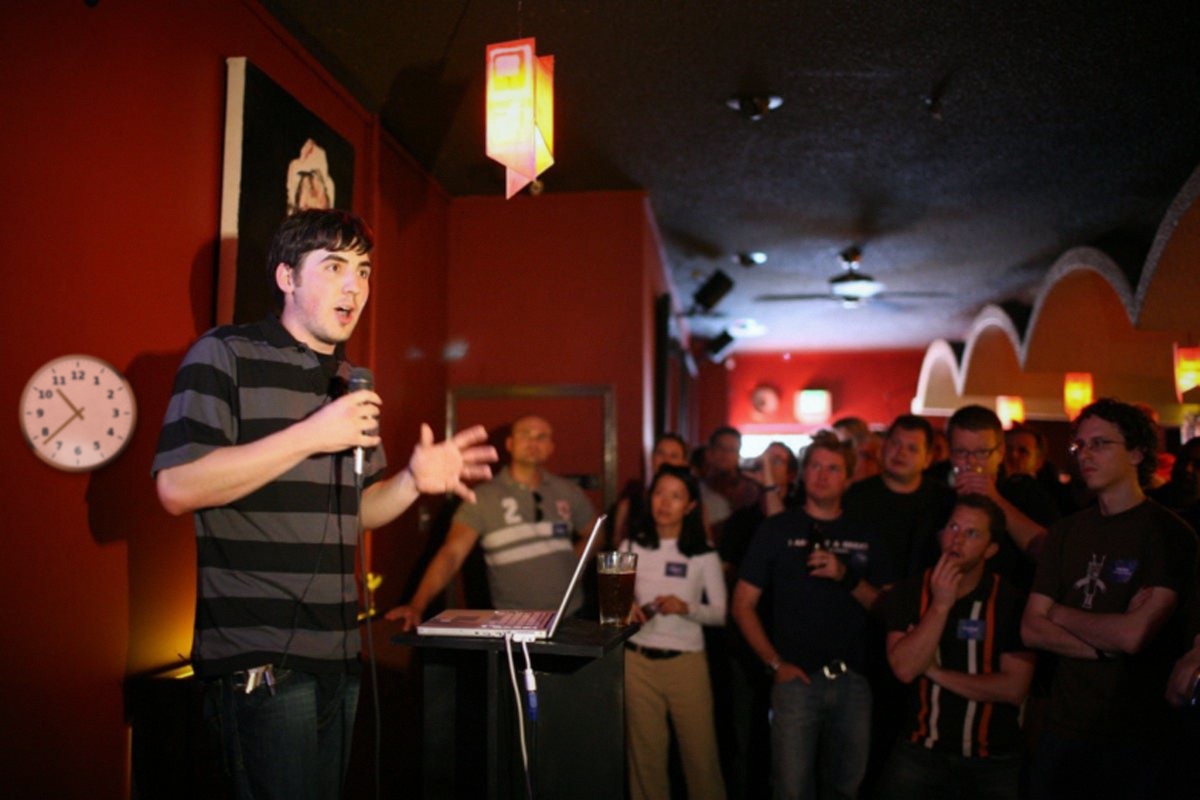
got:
10:38
